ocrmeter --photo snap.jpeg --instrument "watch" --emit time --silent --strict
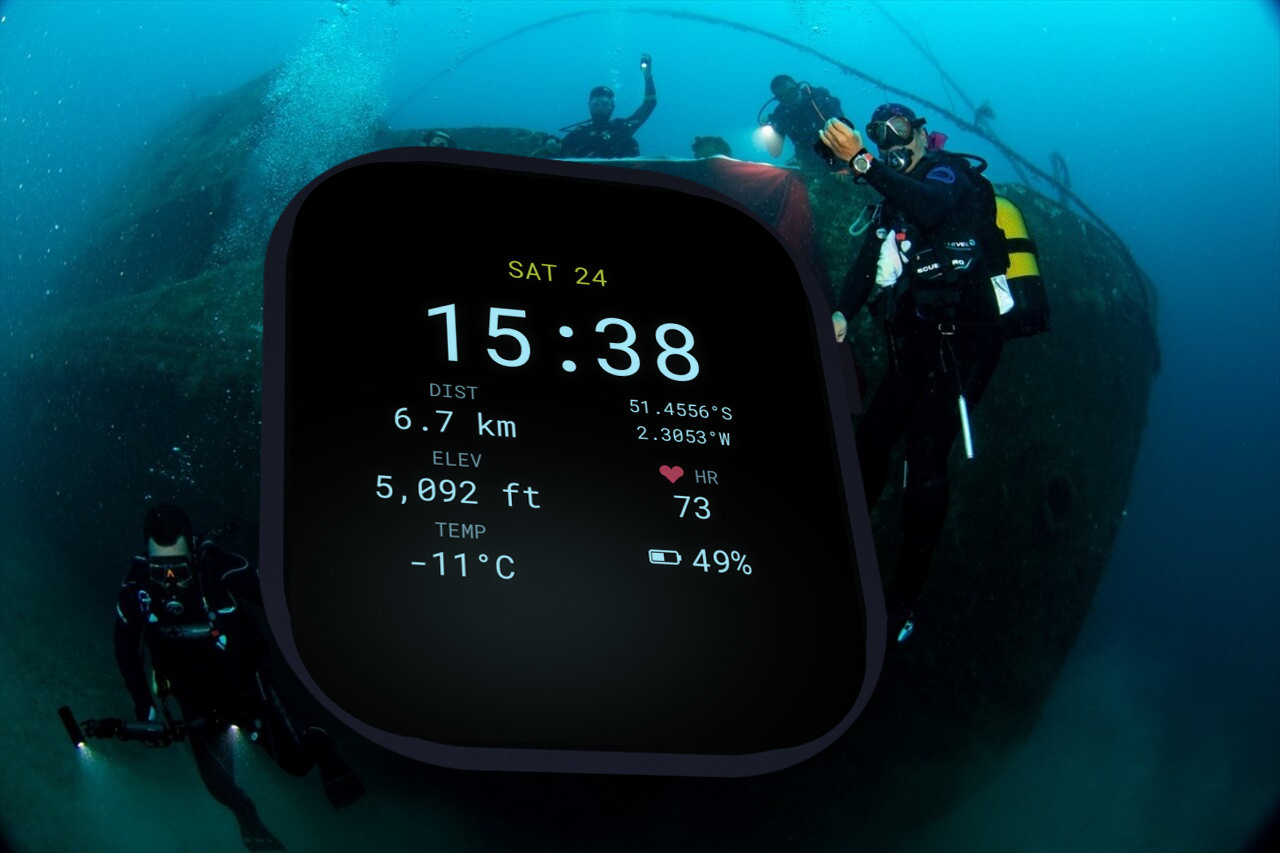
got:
15:38
